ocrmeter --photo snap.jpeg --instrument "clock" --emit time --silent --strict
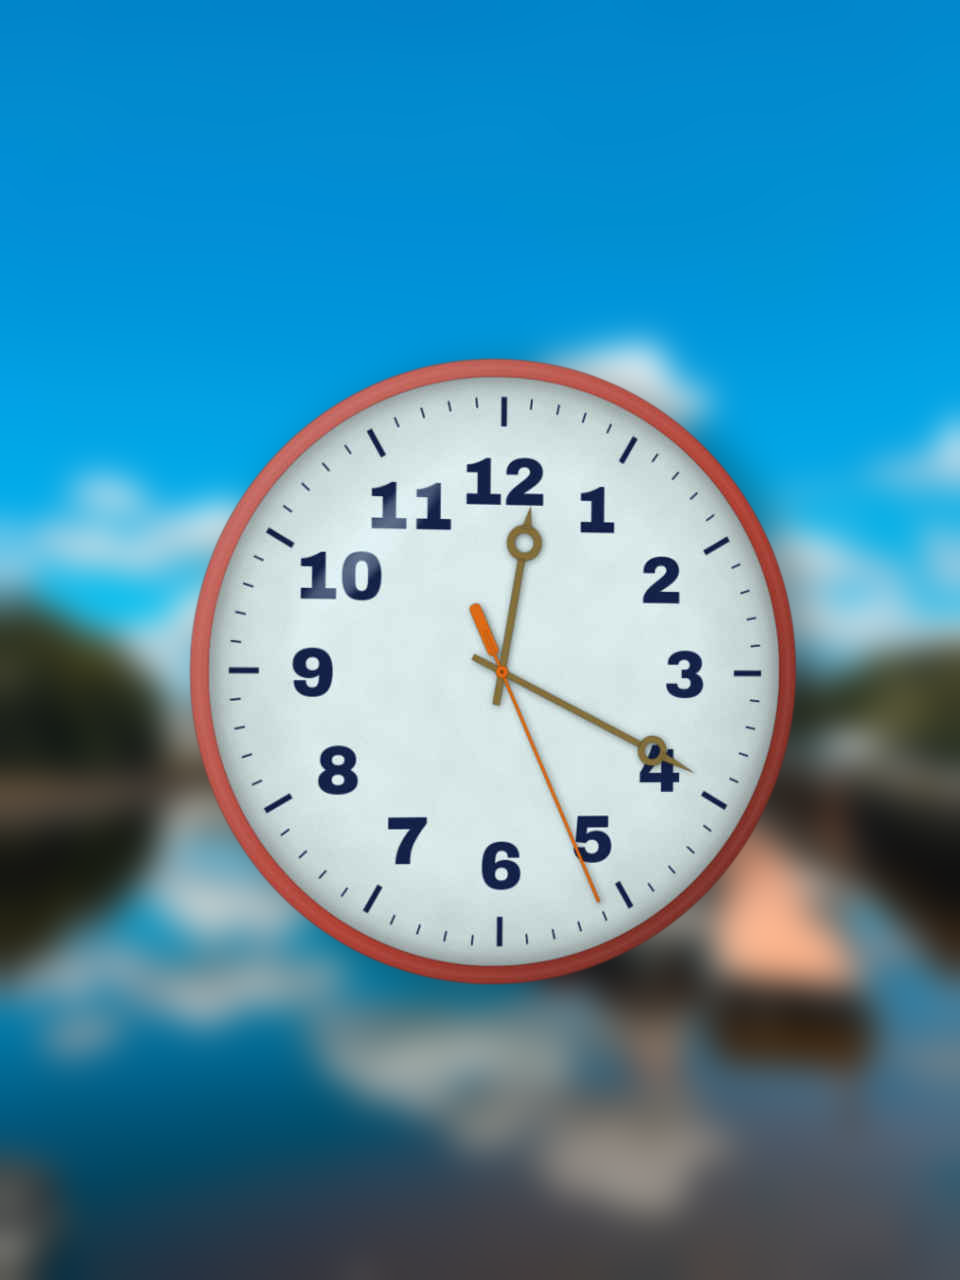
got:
12:19:26
